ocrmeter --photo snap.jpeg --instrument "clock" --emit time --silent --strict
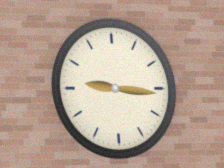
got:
9:16
